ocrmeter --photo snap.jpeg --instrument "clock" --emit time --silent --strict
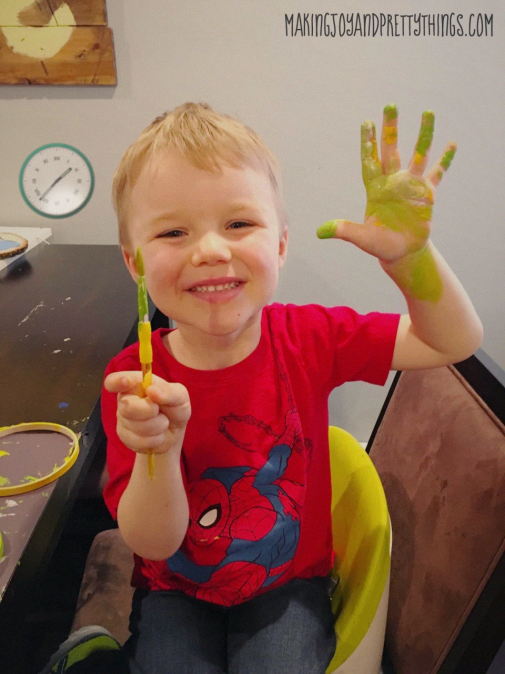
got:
1:37
